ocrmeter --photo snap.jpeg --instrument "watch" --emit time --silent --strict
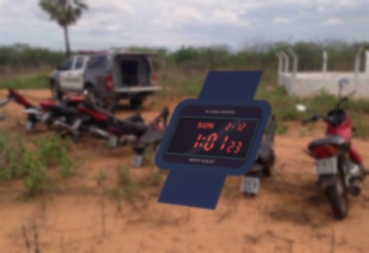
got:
1:01:23
